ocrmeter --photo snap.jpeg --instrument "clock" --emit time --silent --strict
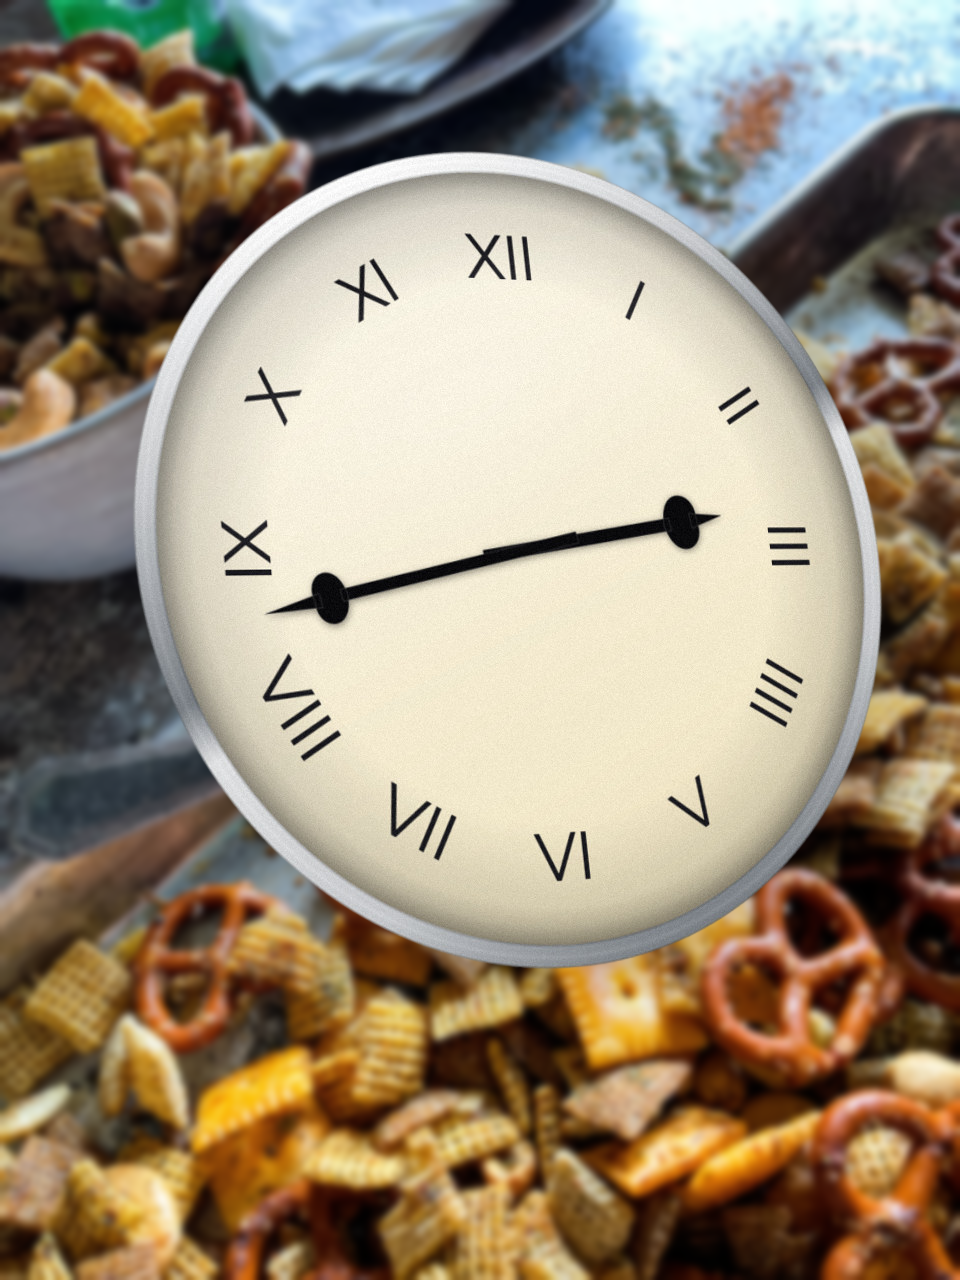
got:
2:43
